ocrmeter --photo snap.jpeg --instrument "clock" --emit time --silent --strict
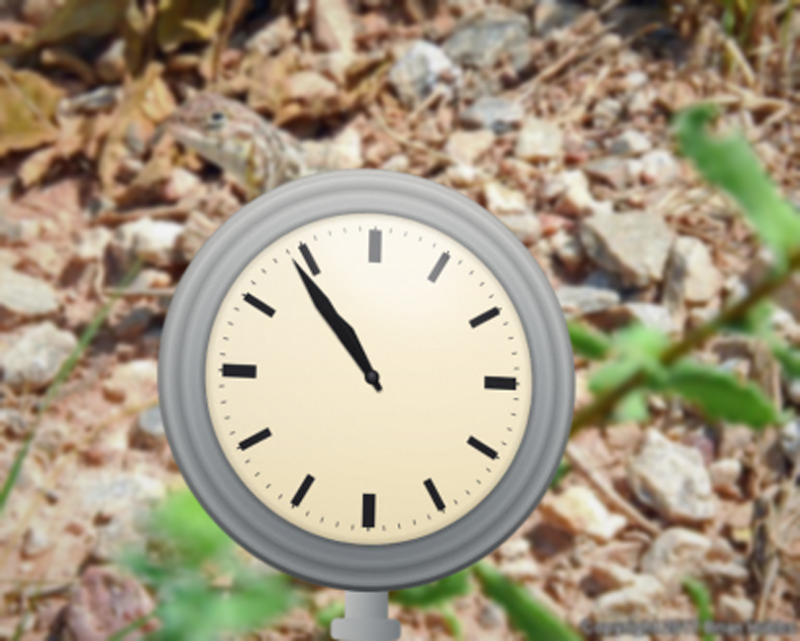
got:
10:54
